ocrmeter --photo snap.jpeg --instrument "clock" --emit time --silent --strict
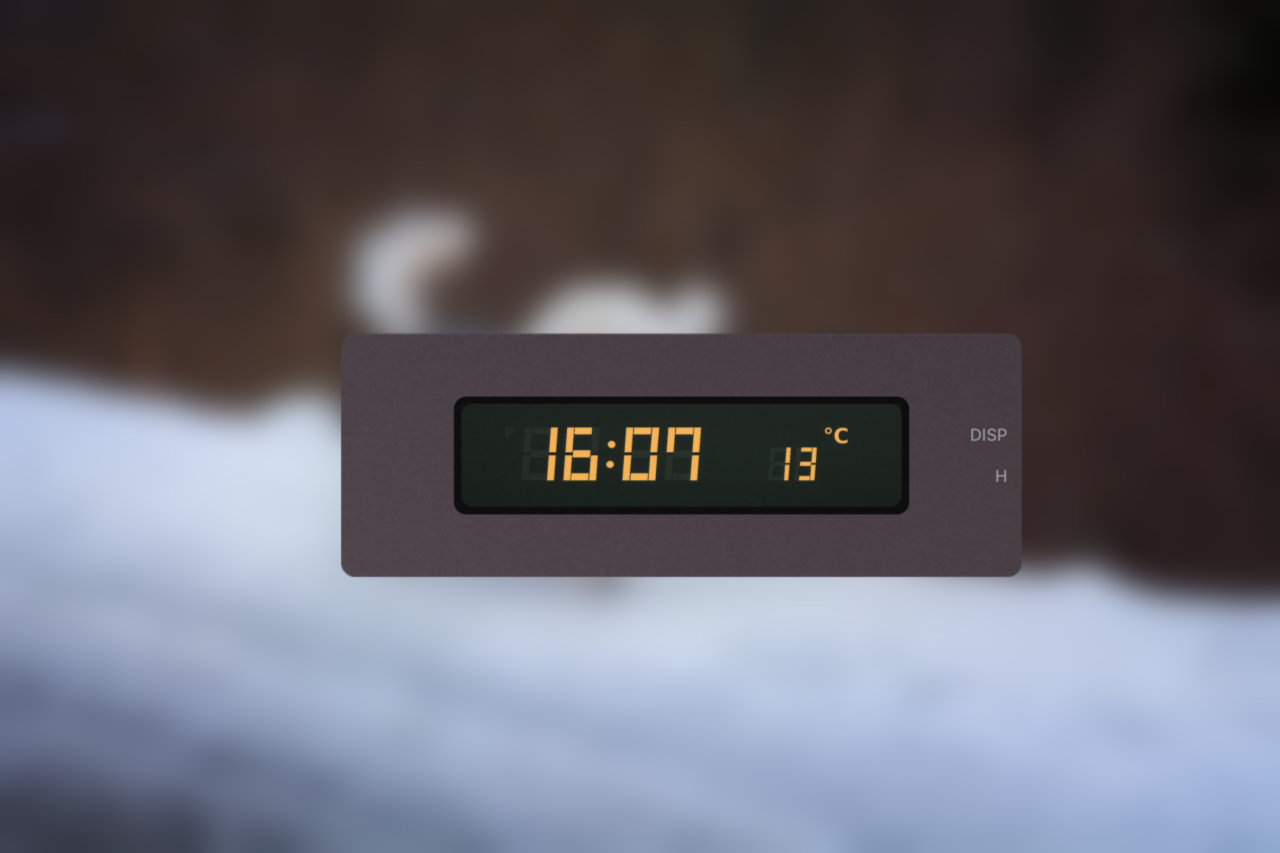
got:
16:07
